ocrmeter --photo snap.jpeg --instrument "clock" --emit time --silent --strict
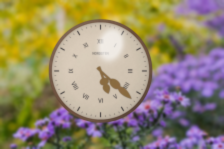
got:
5:22
